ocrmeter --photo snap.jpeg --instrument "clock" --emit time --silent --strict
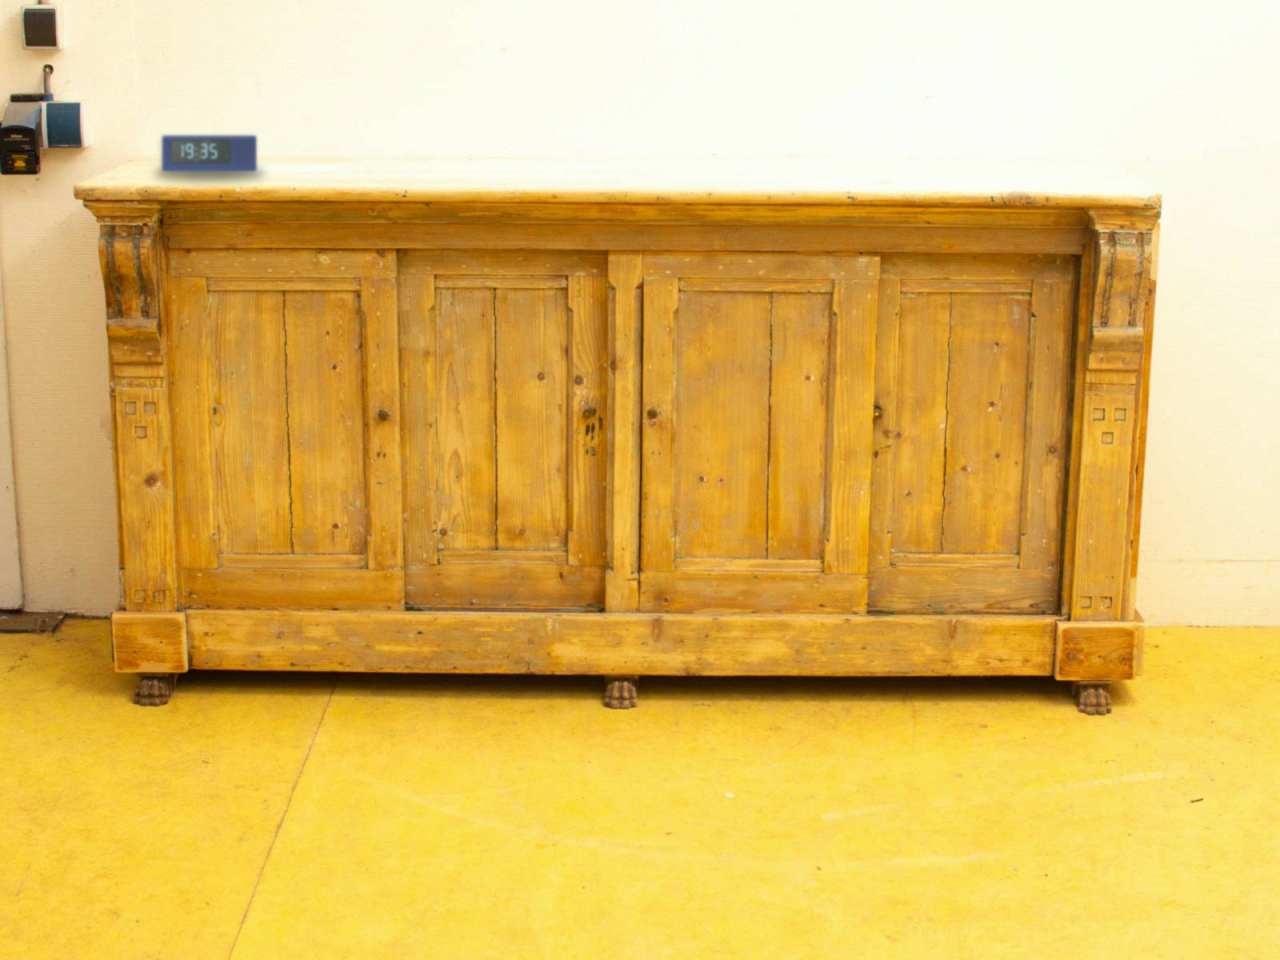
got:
19:35
